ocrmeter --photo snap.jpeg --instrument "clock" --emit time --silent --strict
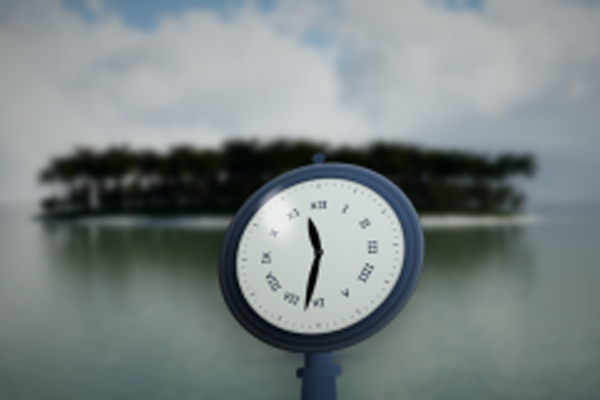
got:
11:32
